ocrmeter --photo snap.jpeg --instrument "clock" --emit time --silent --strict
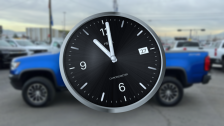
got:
11:01
